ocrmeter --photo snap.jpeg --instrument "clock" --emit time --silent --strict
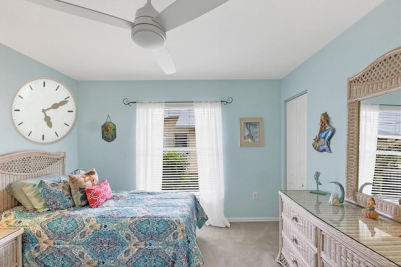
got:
5:11
